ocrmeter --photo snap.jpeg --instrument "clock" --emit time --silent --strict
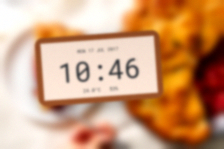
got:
10:46
